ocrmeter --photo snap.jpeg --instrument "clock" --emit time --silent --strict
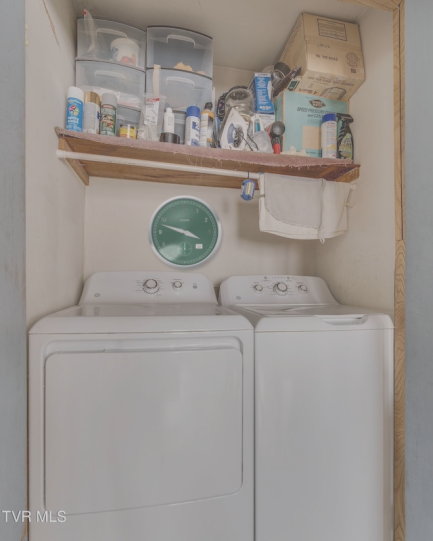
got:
3:48
